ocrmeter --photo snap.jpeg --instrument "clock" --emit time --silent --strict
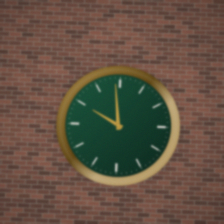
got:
9:59
